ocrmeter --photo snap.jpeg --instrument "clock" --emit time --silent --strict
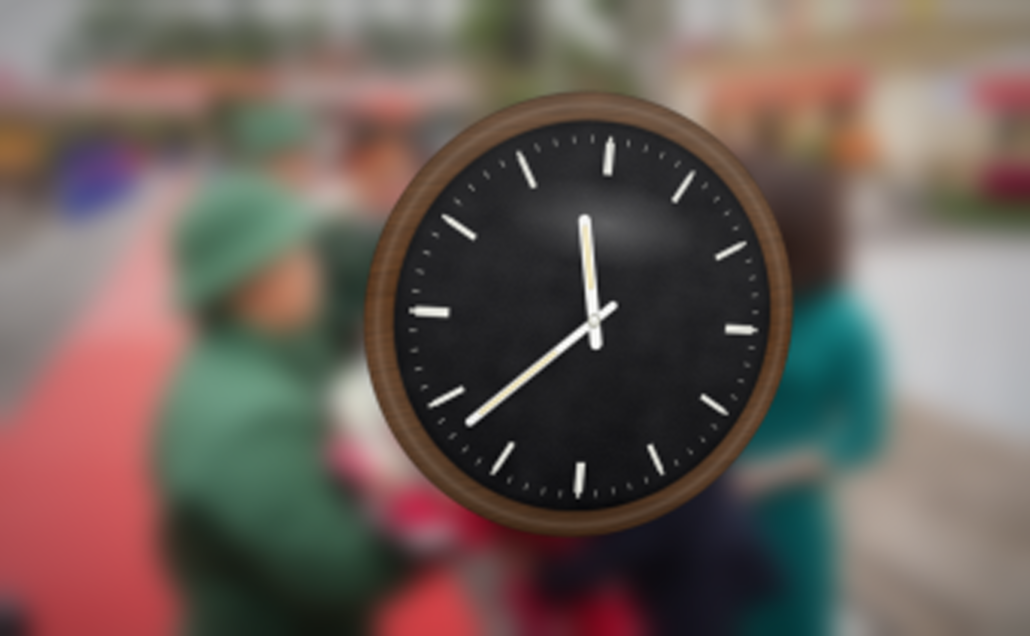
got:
11:38
